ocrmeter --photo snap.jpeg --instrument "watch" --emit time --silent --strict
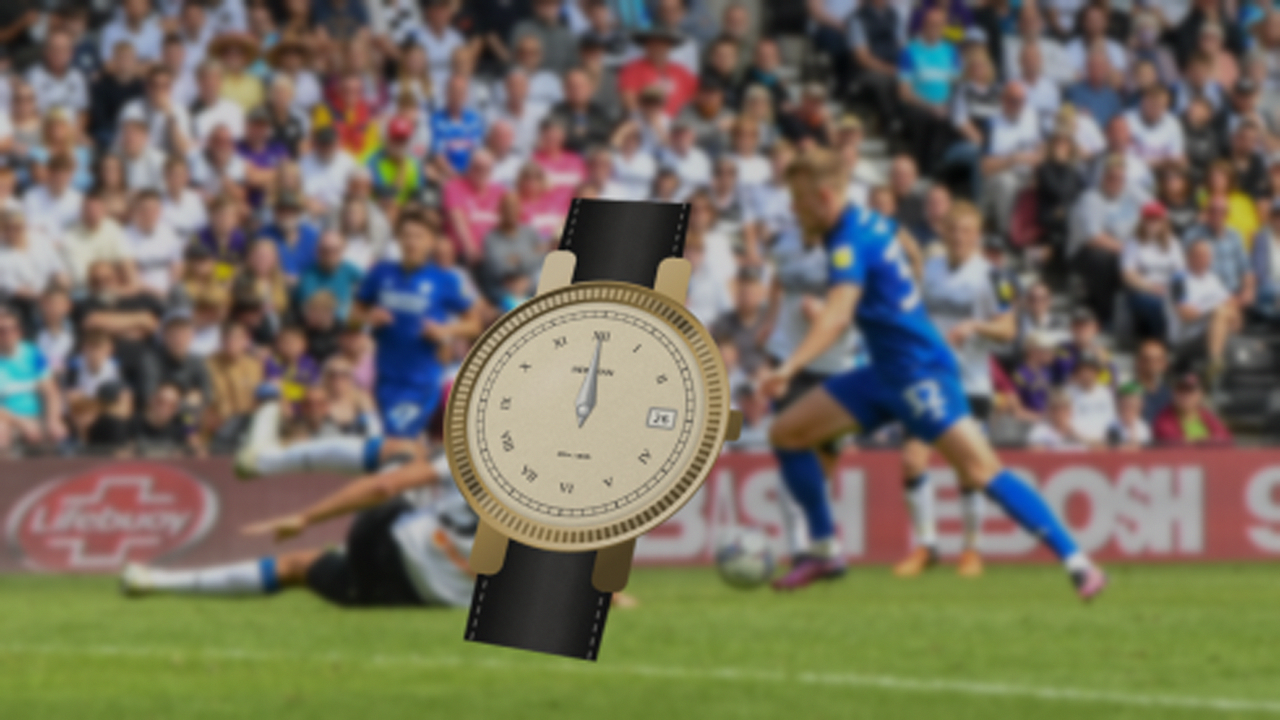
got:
12:00
